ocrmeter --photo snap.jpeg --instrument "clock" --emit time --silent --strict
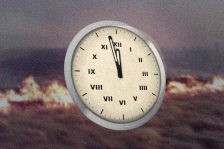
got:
11:58
